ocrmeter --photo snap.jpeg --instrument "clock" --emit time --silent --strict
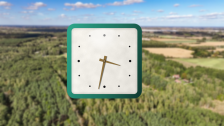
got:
3:32
